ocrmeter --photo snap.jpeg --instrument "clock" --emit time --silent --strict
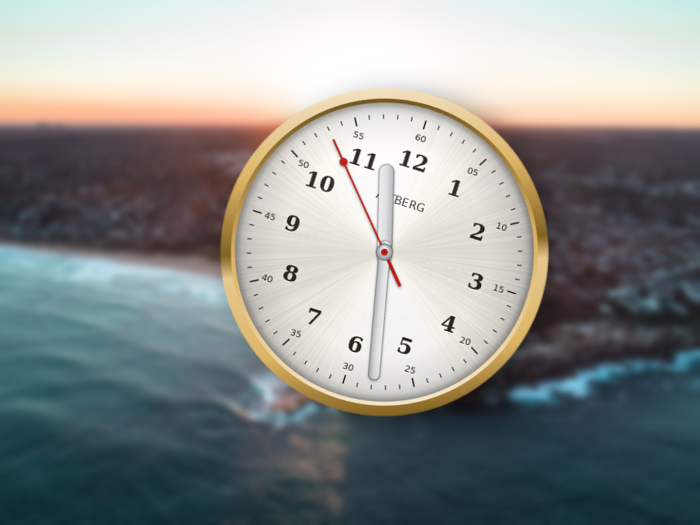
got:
11:27:53
